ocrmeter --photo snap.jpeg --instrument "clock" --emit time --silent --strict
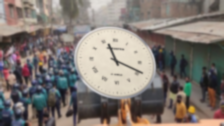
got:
11:19
